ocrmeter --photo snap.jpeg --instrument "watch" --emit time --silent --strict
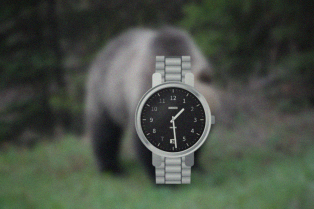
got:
1:29
